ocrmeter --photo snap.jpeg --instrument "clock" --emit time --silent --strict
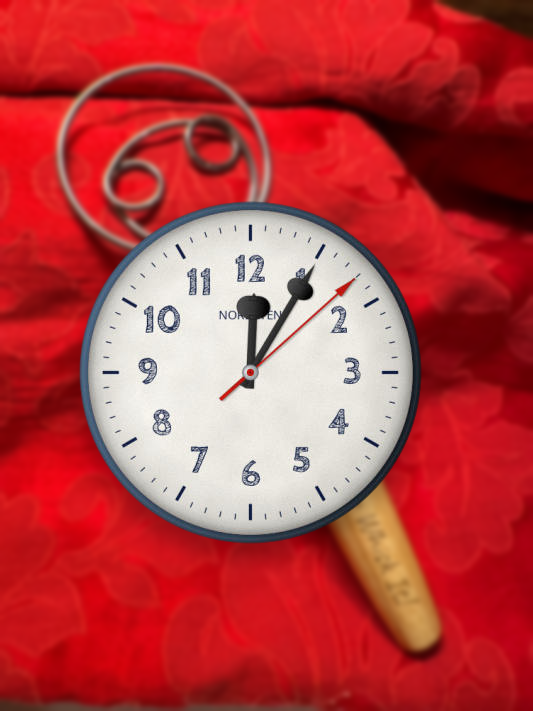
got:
12:05:08
